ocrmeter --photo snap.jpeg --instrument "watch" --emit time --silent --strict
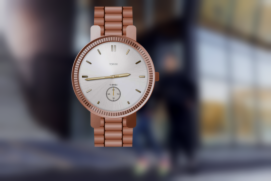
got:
2:44
